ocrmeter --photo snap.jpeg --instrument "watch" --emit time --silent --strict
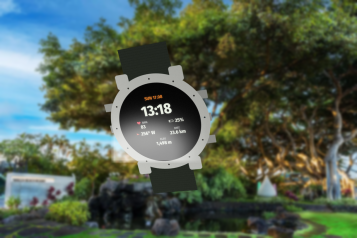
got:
13:18
